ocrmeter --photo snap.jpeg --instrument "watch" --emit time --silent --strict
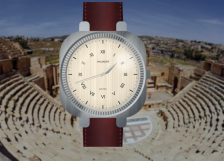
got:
1:42
